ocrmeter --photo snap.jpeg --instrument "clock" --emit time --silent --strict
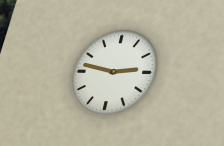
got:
2:47
